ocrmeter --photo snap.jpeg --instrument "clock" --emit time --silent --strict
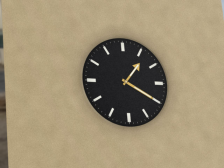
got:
1:20
